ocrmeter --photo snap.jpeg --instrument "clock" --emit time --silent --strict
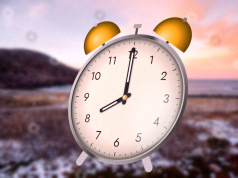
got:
8:00
